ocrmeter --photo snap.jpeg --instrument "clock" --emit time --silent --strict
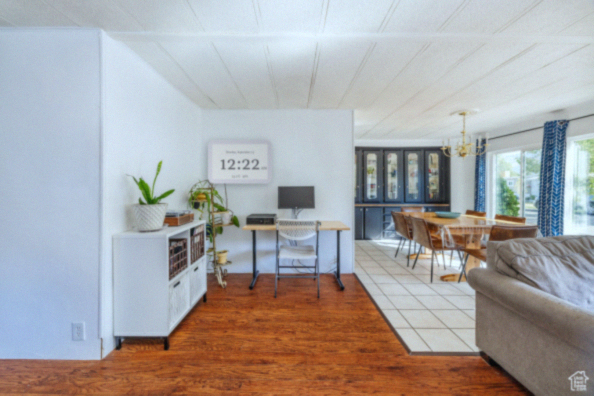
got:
12:22
